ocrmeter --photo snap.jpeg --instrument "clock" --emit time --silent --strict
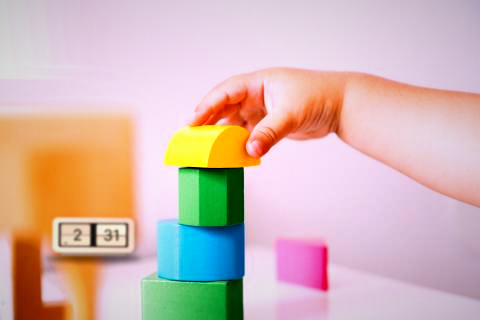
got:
2:31
